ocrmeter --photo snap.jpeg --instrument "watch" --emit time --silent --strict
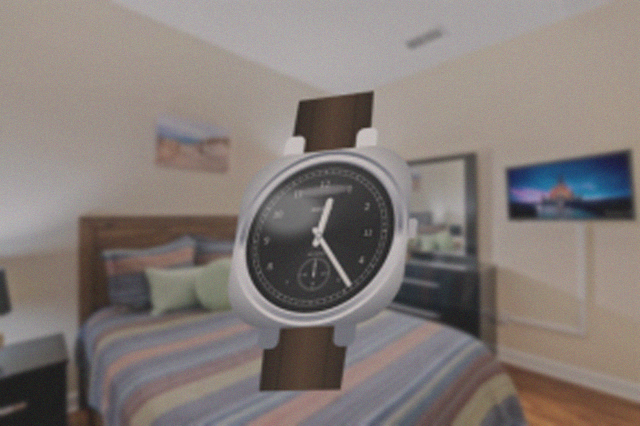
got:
12:24
